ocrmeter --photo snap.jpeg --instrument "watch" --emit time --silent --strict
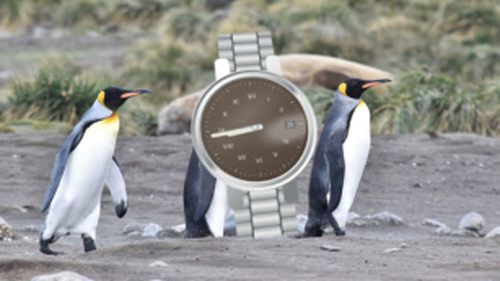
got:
8:44
